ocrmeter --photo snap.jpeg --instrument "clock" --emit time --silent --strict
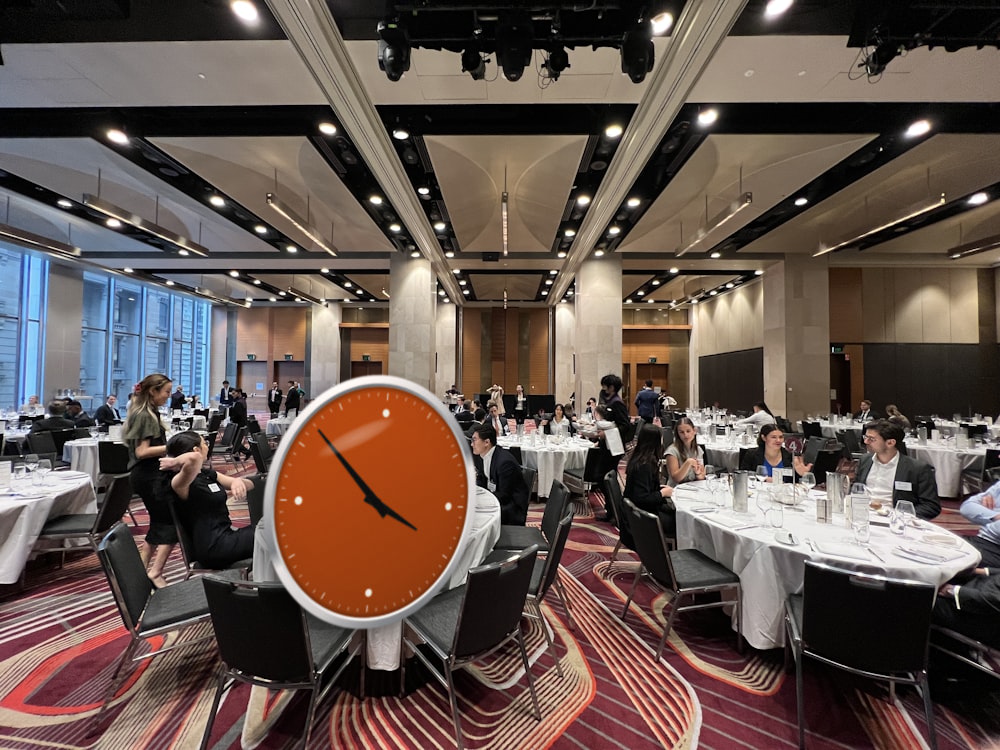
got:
3:52
